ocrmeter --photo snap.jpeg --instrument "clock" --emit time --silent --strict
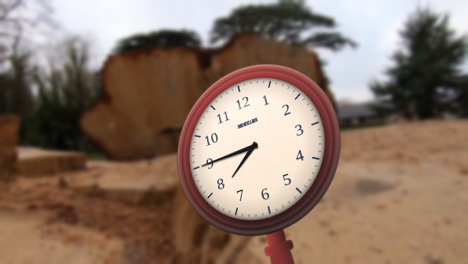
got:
7:45
